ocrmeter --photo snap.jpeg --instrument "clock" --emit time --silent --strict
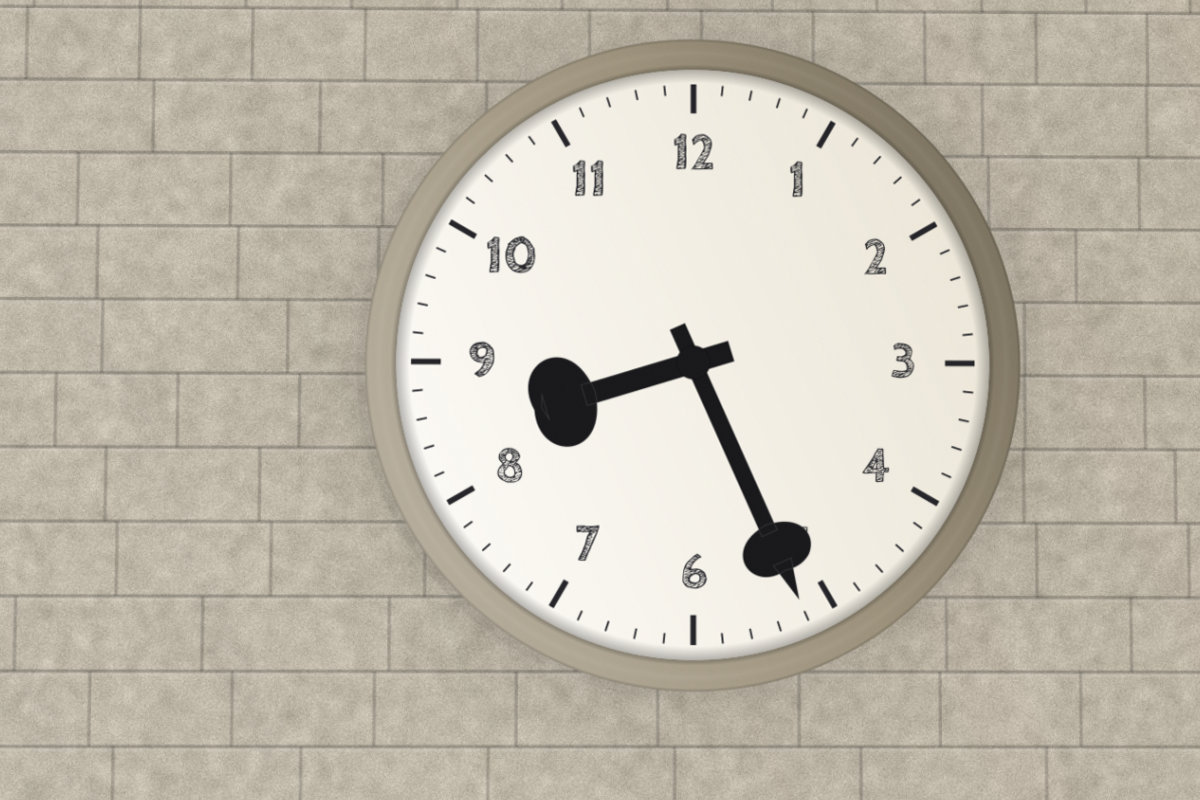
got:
8:26
